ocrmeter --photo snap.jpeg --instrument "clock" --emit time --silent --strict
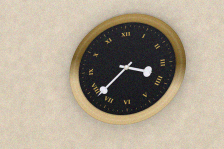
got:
3:38
